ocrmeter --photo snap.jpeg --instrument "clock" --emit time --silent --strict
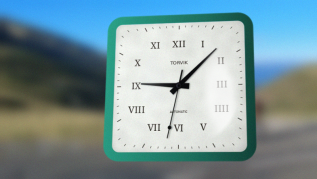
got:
9:07:32
